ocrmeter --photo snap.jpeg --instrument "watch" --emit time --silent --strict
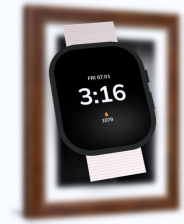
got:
3:16
